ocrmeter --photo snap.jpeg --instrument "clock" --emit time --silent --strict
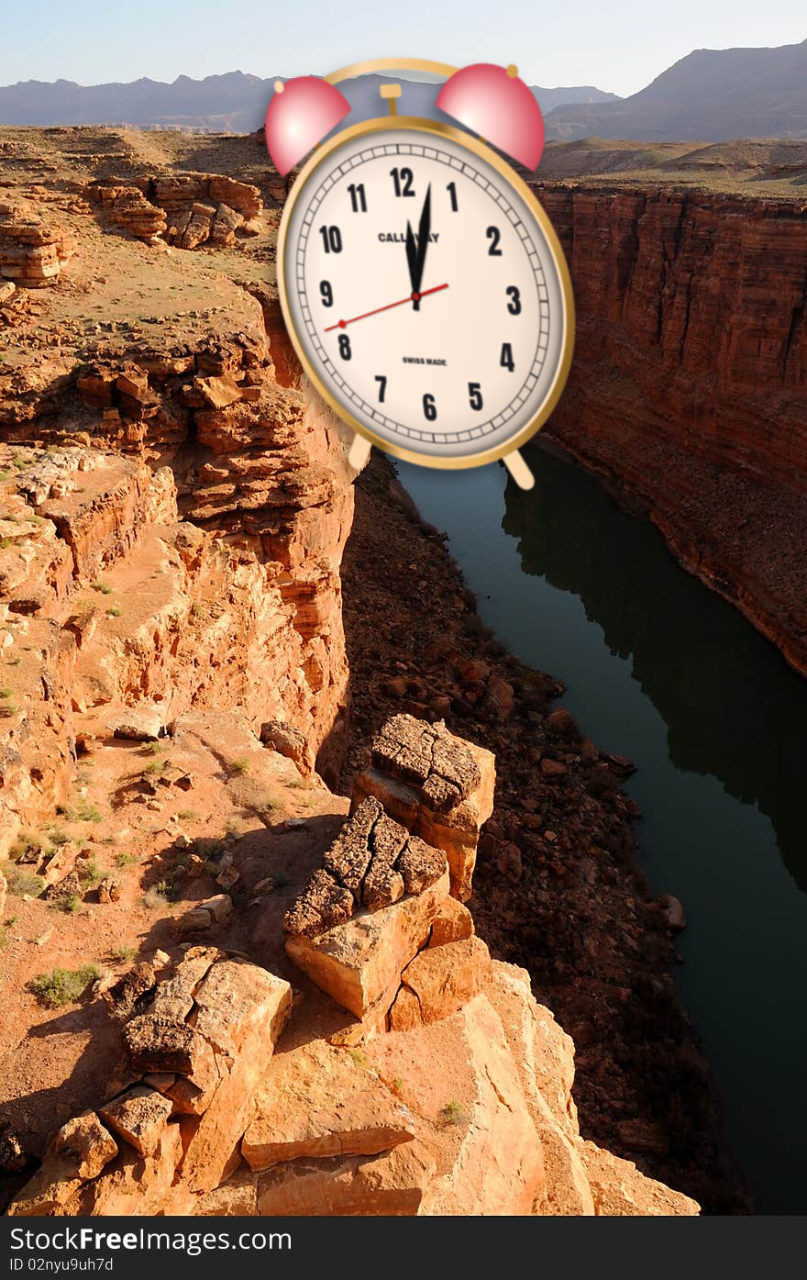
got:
12:02:42
